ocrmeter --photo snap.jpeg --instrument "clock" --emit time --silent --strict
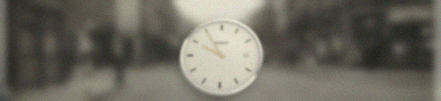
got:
9:55
